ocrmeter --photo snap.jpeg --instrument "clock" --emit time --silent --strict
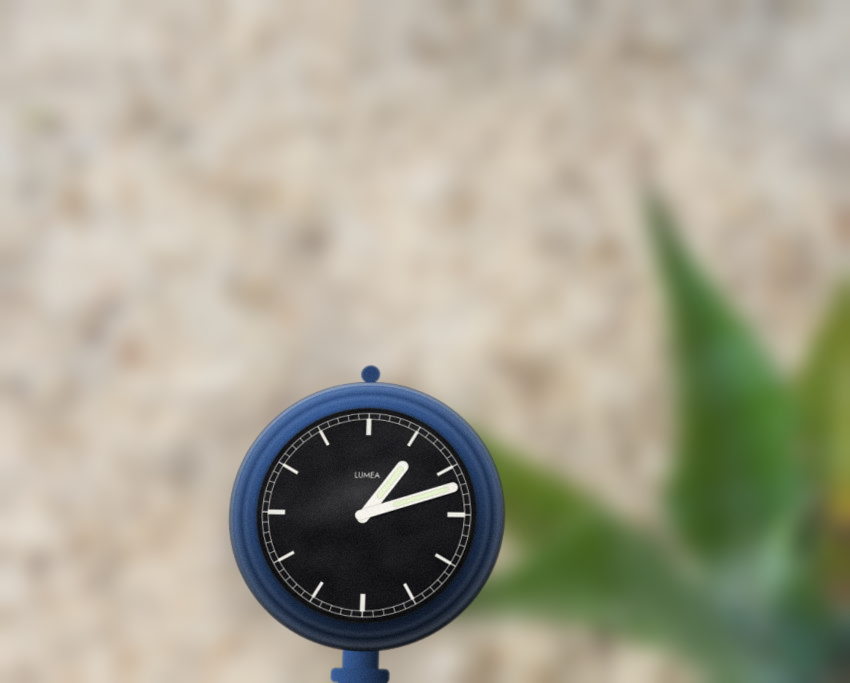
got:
1:12
